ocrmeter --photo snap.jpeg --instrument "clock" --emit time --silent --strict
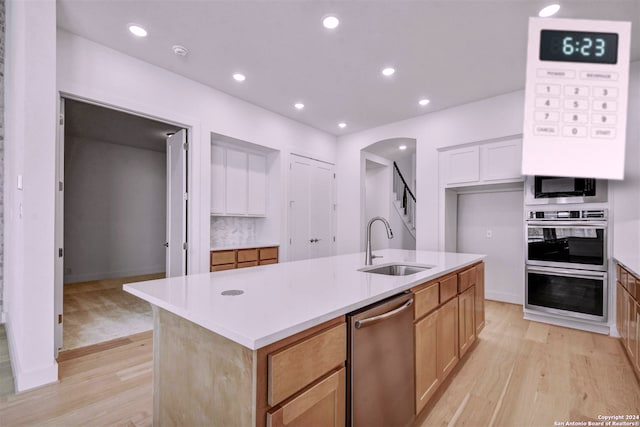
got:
6:23
